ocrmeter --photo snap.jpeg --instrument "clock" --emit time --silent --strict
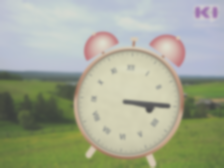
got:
3:15
